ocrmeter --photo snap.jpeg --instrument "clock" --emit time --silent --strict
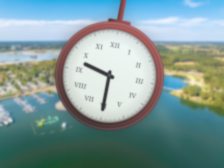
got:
9:30
